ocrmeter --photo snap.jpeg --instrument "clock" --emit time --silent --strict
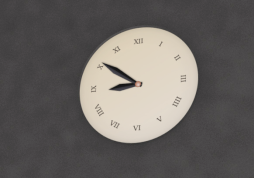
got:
8:51
